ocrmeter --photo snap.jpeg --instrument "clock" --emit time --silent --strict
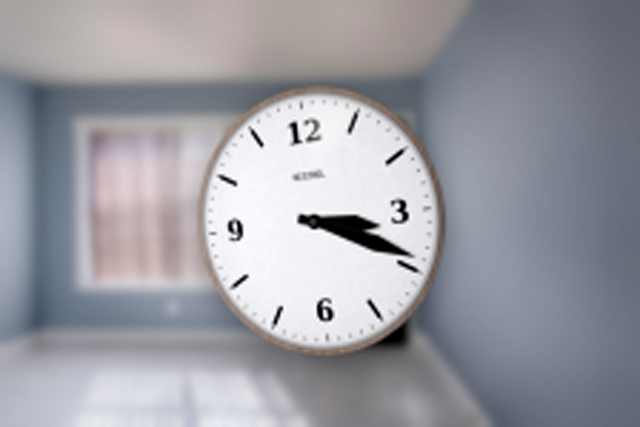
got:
3:19
